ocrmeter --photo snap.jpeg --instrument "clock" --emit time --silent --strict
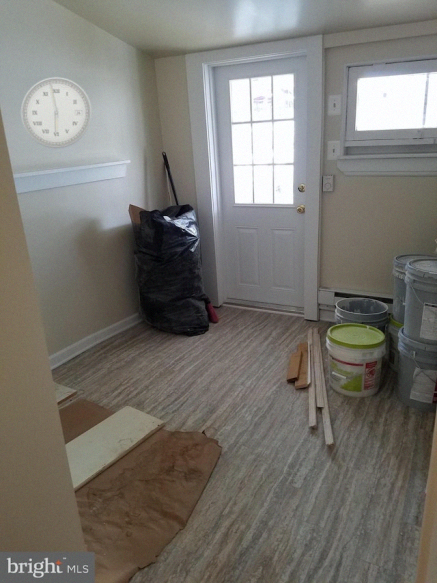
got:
5:58
